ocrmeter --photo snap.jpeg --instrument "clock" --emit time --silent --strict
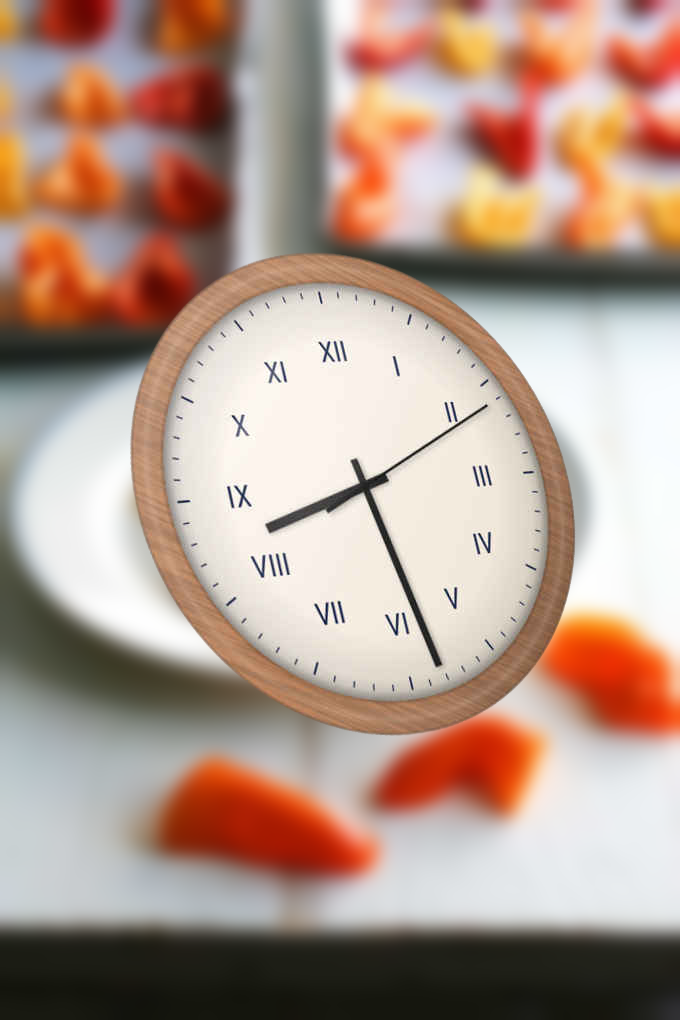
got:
8:28:11
